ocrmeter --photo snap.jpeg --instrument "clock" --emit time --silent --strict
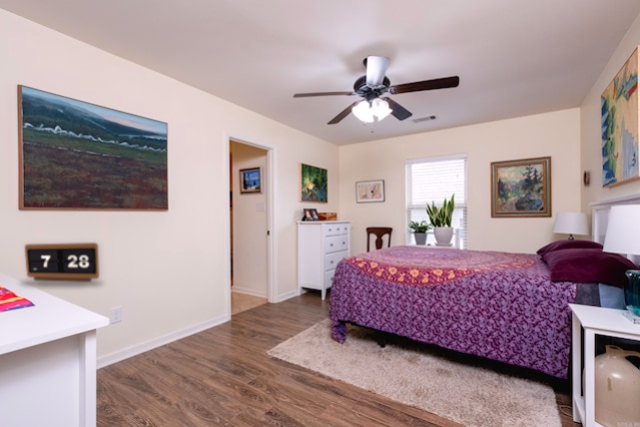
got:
7:28
